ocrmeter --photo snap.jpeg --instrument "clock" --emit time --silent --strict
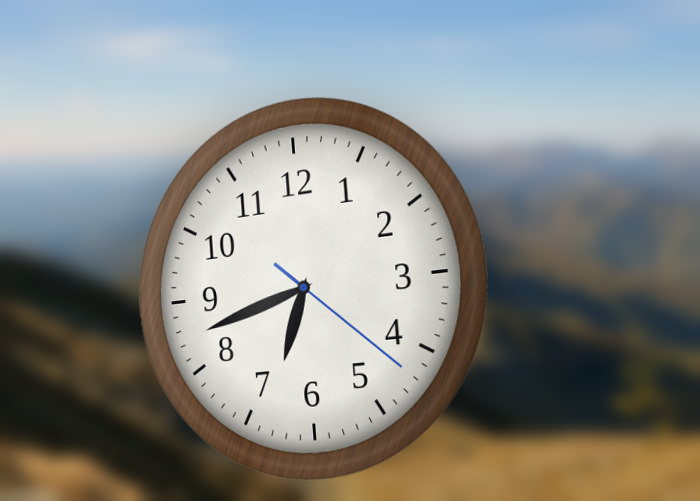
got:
6:42:22
